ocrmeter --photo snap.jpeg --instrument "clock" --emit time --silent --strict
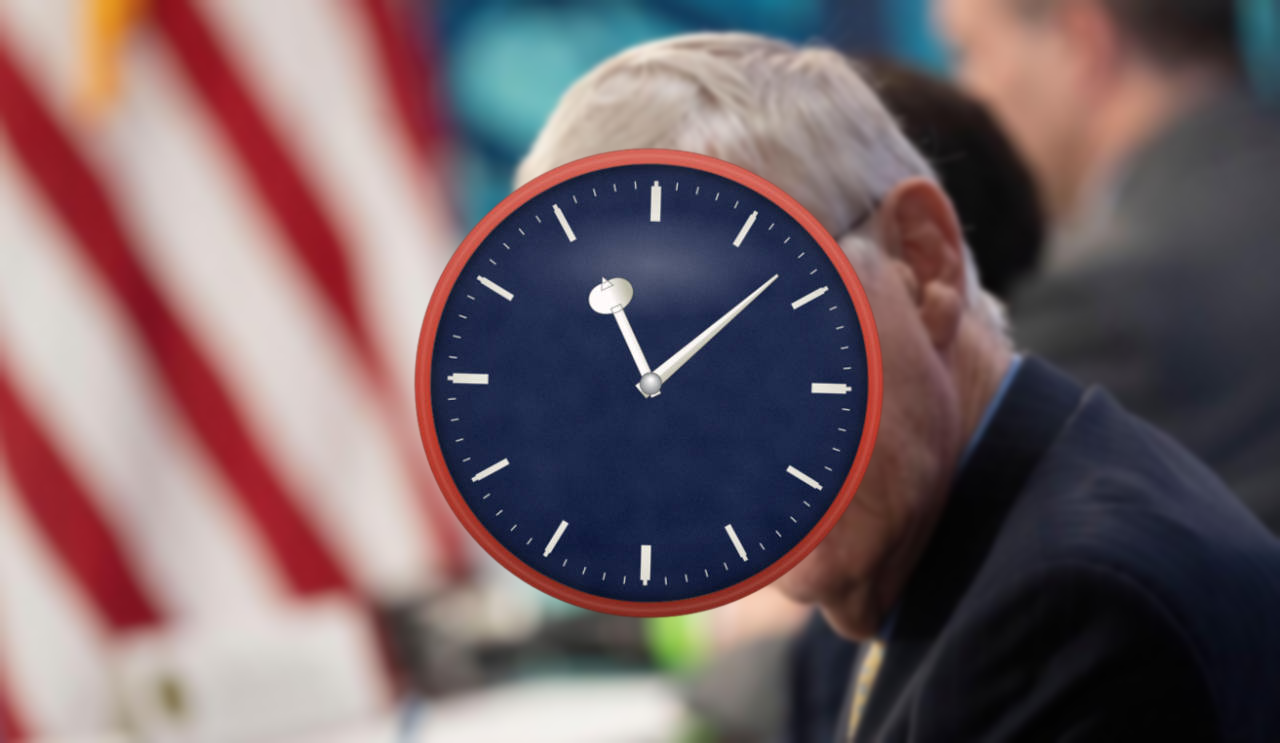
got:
11:08
